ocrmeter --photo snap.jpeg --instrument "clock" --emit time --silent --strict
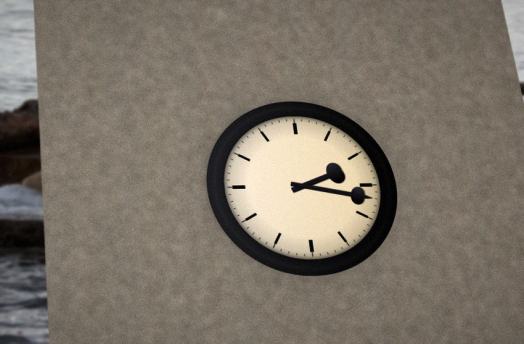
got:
2:17
